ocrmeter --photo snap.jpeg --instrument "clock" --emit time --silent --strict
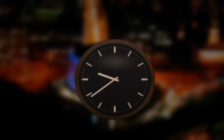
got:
9:39
